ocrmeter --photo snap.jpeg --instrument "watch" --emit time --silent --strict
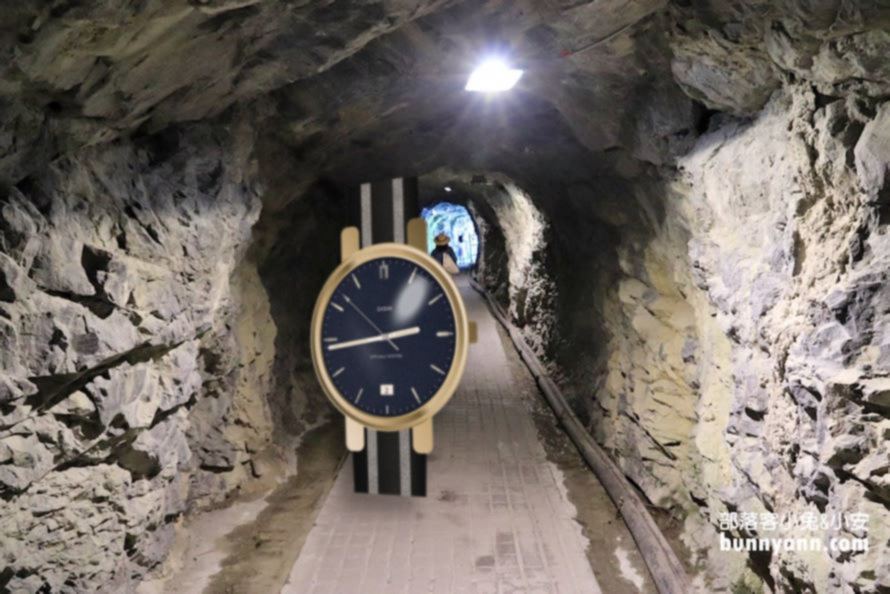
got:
2:43:52
